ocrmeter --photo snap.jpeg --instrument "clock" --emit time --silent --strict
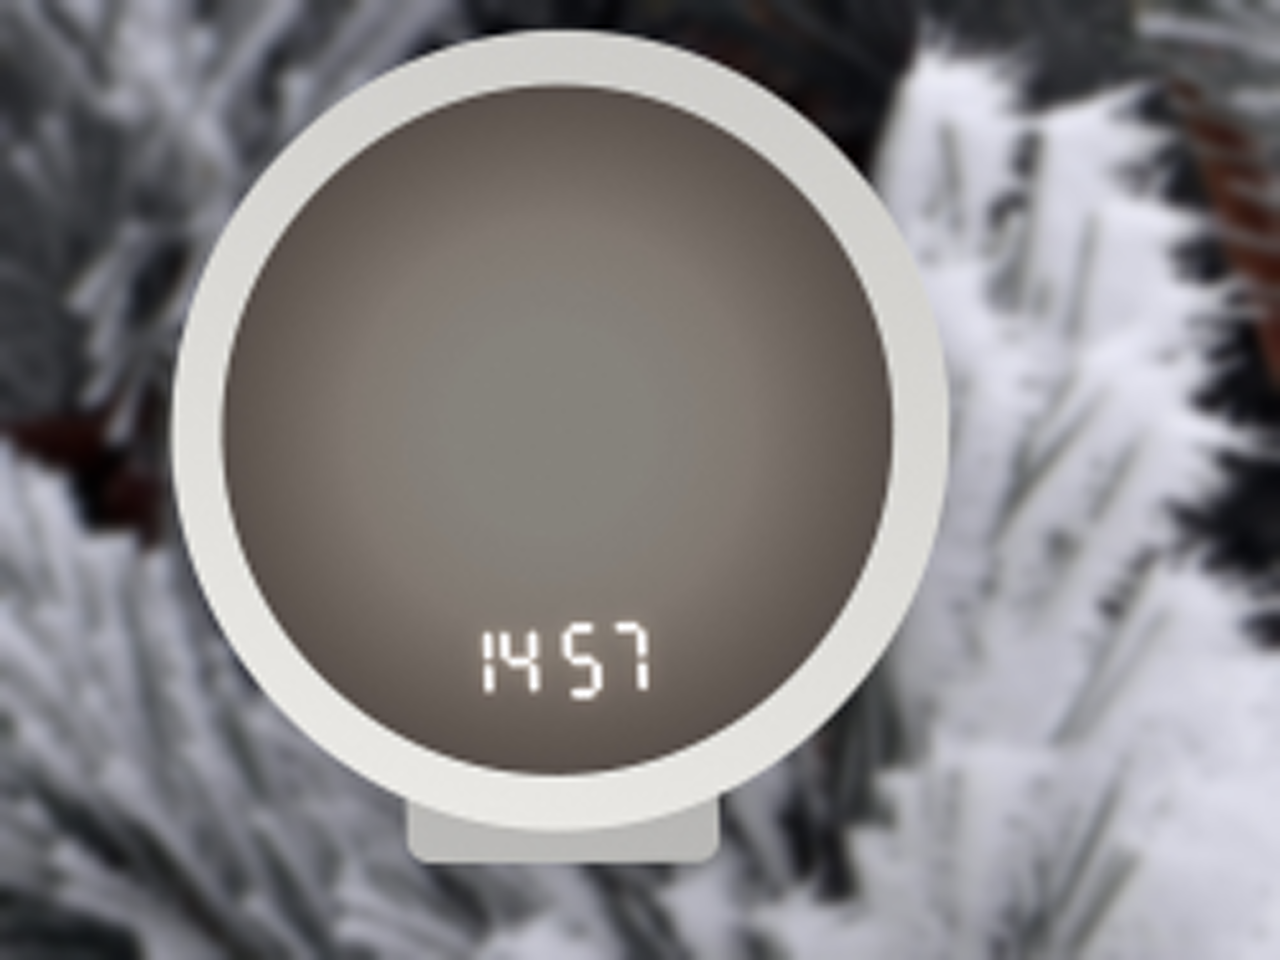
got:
14:57
